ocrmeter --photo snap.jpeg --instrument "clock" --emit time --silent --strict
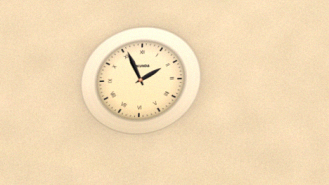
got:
1:56
